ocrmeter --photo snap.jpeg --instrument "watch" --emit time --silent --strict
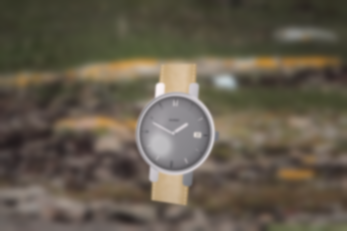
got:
1:49
